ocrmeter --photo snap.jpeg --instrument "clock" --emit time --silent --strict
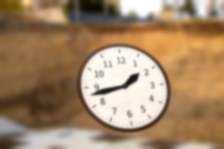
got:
1:43
